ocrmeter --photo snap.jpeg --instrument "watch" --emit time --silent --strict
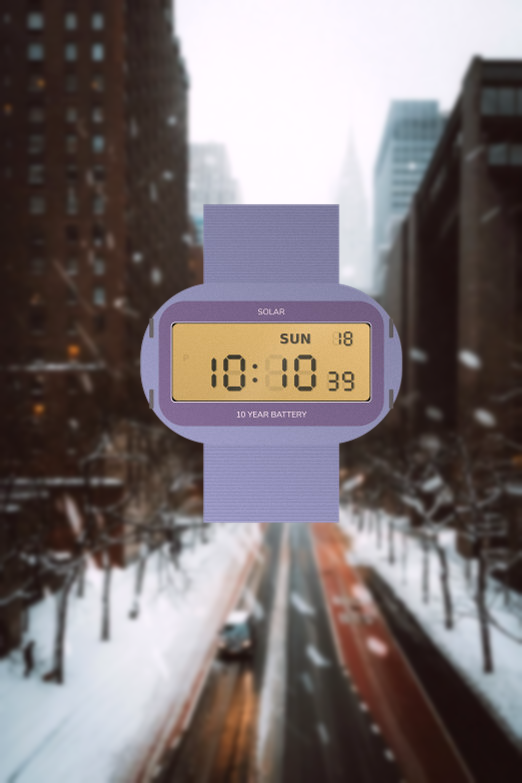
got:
10:10:39
